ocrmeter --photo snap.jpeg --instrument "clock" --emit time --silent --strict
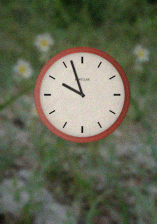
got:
9:57
